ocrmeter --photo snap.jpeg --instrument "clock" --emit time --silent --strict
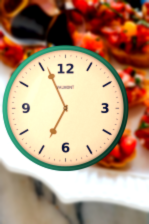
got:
6:56
